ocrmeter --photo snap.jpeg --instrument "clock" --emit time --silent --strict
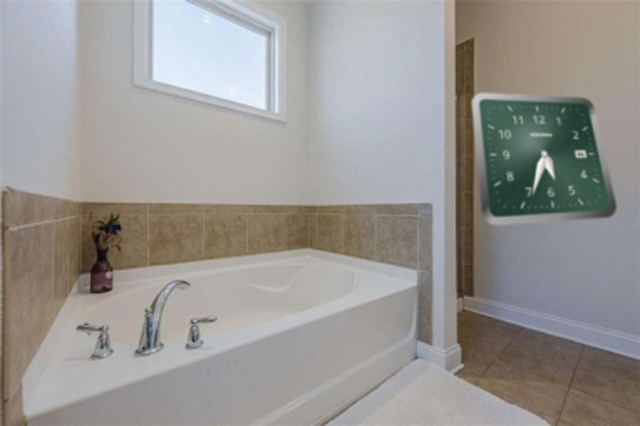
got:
5:34
